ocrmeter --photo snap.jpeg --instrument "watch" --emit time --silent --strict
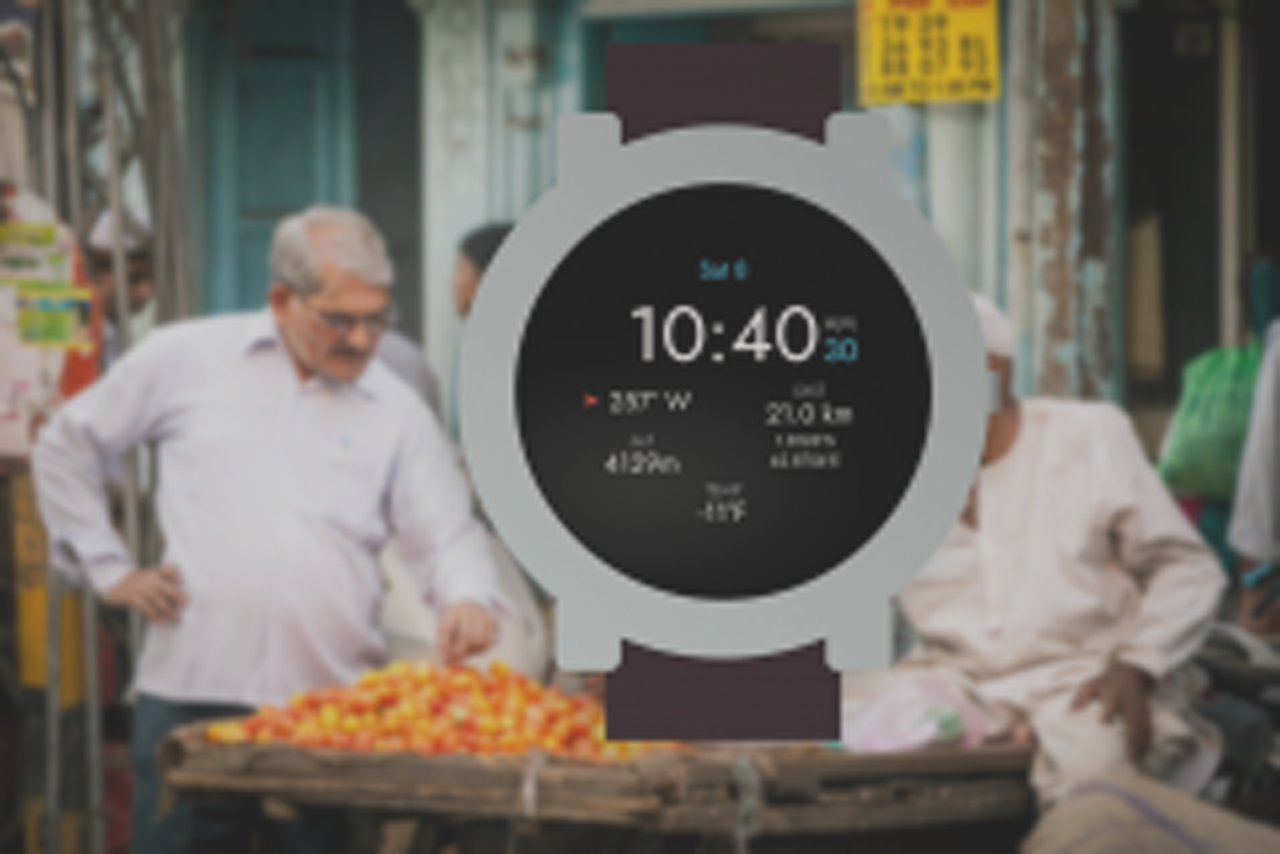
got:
10:40
